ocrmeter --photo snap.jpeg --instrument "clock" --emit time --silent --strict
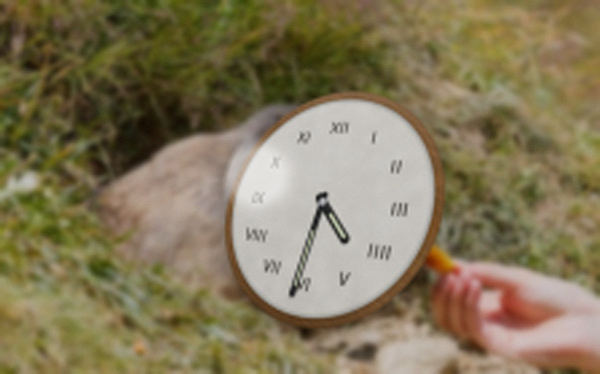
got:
4:31
